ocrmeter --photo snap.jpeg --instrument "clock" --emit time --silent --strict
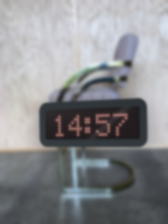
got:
14:57
